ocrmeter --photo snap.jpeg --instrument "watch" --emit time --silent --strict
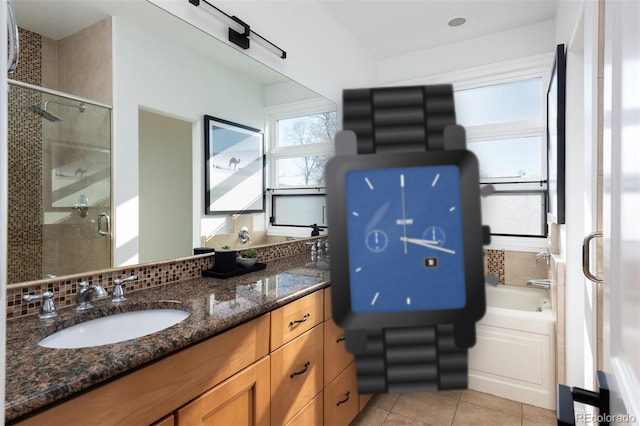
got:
3:18
